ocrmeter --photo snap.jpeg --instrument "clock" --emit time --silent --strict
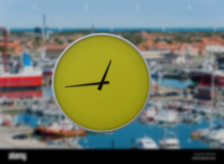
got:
12:44
